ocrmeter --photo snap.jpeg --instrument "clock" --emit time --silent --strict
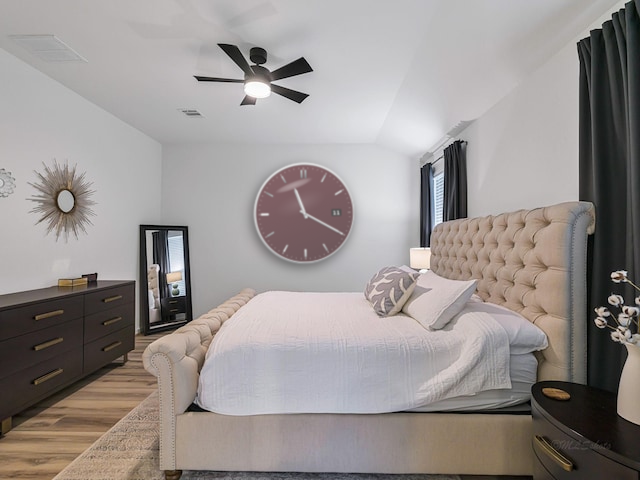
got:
11:20
